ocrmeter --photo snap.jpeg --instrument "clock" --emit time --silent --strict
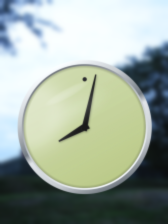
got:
8:02
